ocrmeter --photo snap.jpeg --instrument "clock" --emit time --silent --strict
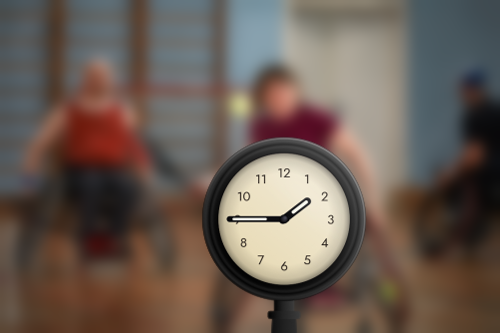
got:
1:45
